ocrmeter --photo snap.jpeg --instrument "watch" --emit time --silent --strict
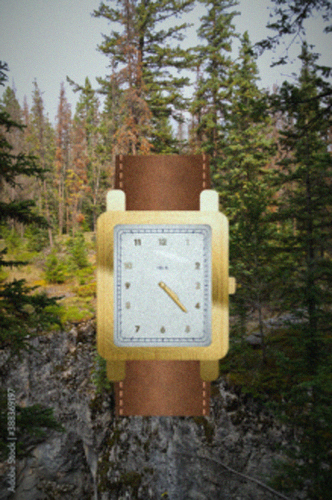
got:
4:23
